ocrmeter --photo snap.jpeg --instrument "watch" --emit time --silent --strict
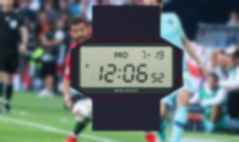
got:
12:06
